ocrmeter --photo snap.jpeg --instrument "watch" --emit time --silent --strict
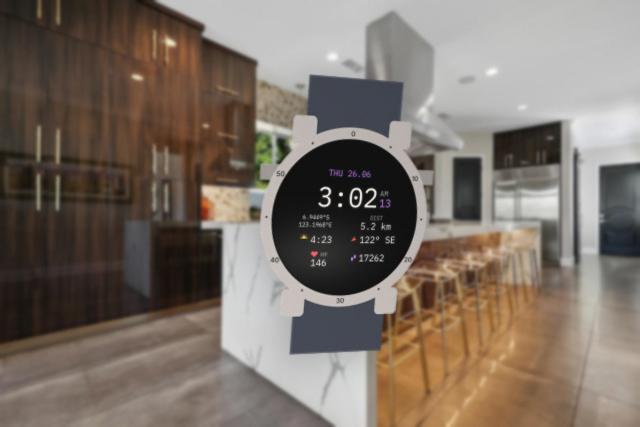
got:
3:02:13
